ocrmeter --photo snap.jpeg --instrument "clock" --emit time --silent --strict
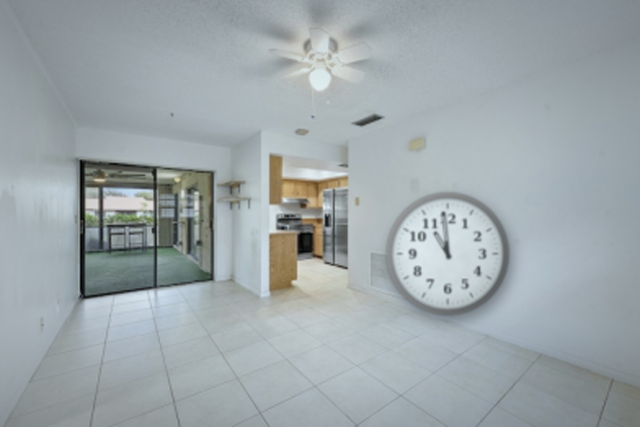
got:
10:59
